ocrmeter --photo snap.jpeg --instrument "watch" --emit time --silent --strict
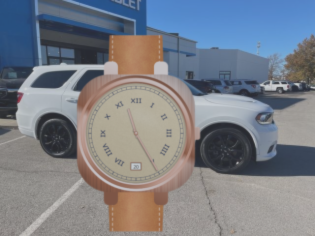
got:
11:25
